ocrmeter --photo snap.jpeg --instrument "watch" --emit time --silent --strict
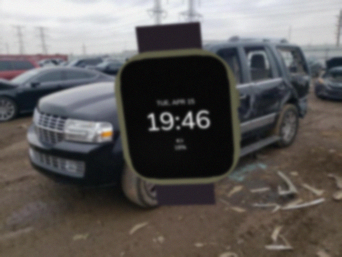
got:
19:46
